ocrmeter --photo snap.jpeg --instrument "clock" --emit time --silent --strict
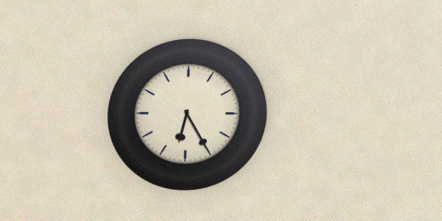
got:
6:25
